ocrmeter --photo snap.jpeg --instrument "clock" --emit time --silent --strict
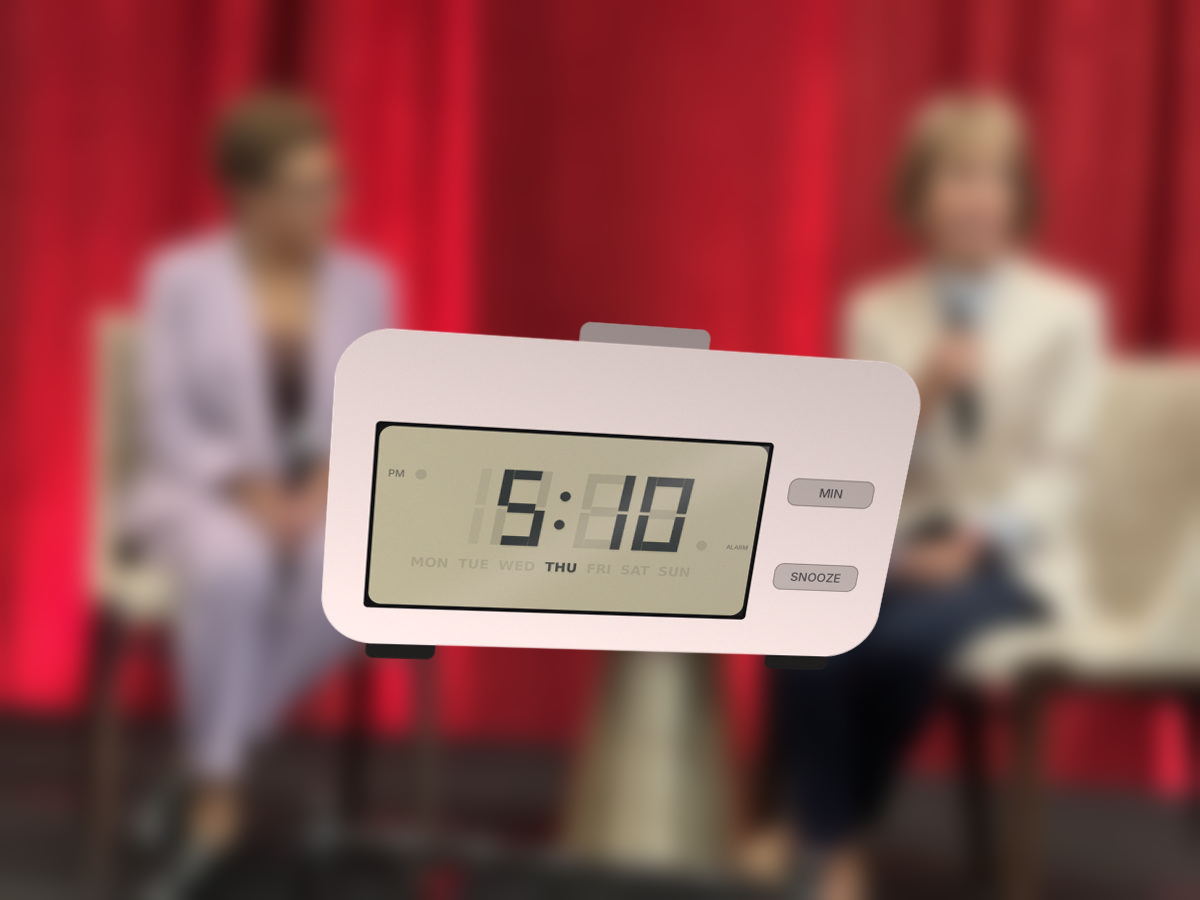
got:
5:10
